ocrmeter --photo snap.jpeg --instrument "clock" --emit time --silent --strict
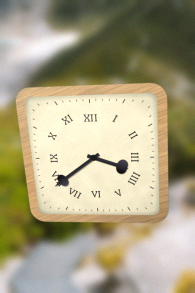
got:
3:39
